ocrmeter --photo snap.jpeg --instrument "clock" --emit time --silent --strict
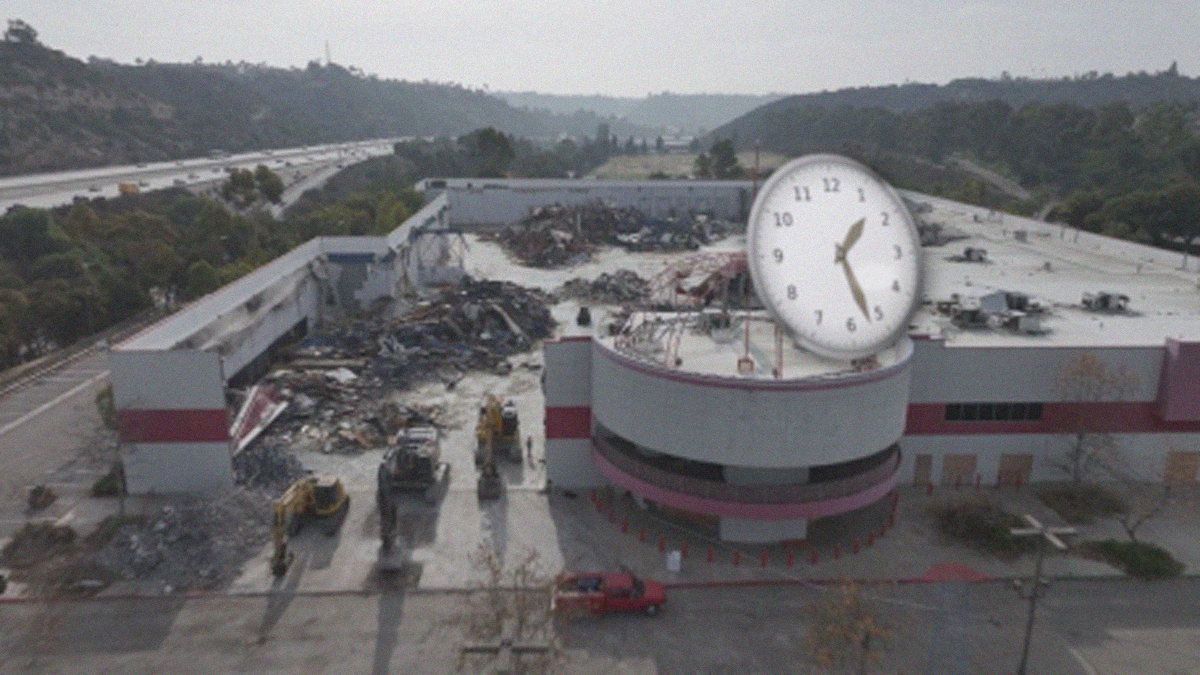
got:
1:27
